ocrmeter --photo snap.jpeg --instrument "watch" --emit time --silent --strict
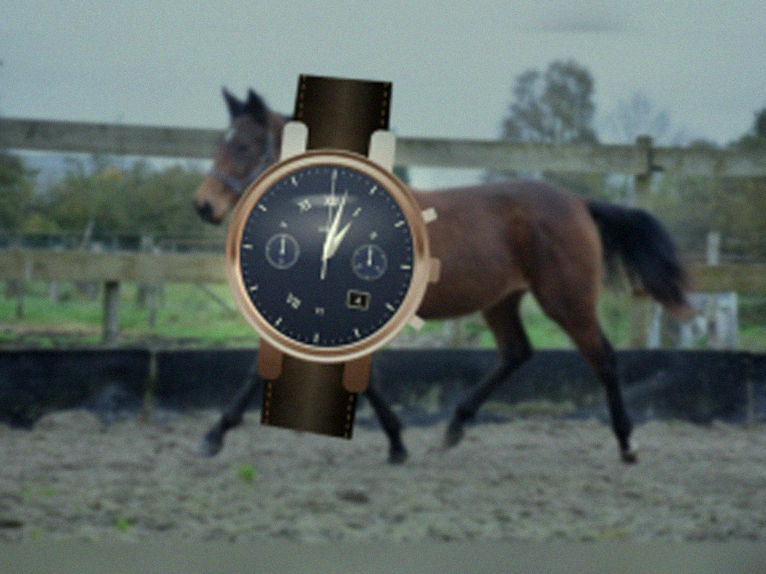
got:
1:02
